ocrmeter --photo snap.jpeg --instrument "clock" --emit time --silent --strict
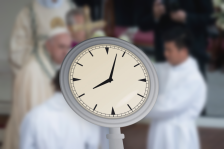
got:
8:03
